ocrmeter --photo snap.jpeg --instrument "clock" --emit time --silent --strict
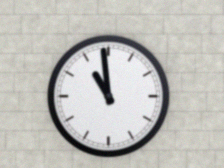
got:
10:59
